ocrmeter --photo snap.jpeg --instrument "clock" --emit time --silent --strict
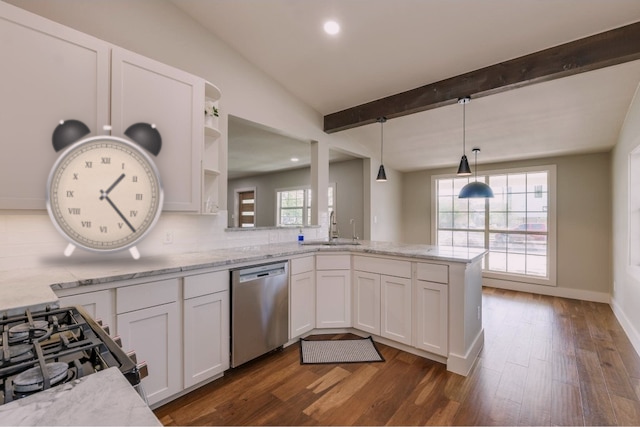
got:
1:23
